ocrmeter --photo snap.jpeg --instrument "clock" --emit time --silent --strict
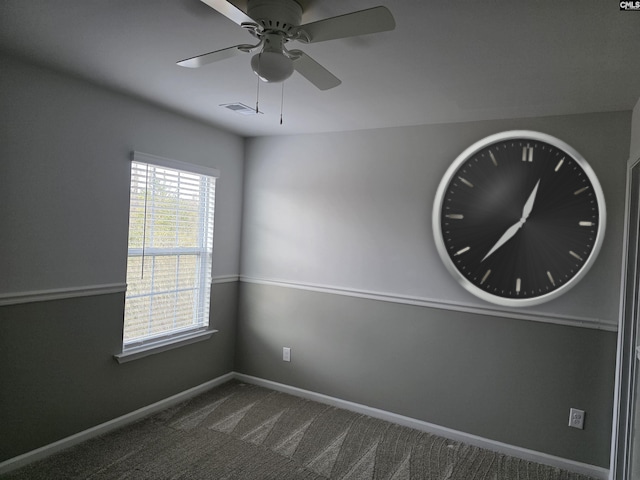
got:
12:37
